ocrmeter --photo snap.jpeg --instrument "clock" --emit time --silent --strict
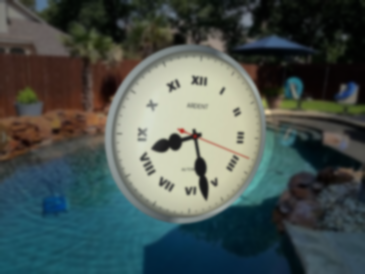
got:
8:27:18
